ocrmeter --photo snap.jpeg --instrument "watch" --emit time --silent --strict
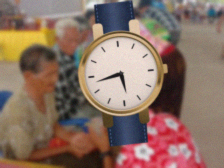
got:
5:43
